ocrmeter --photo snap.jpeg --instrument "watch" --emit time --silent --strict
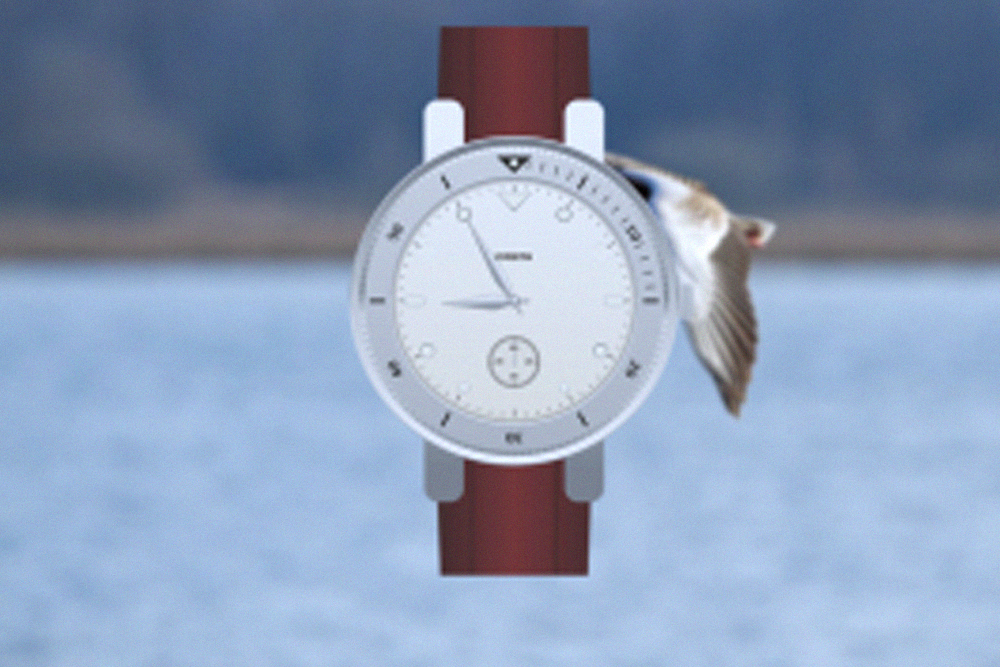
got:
8:55
